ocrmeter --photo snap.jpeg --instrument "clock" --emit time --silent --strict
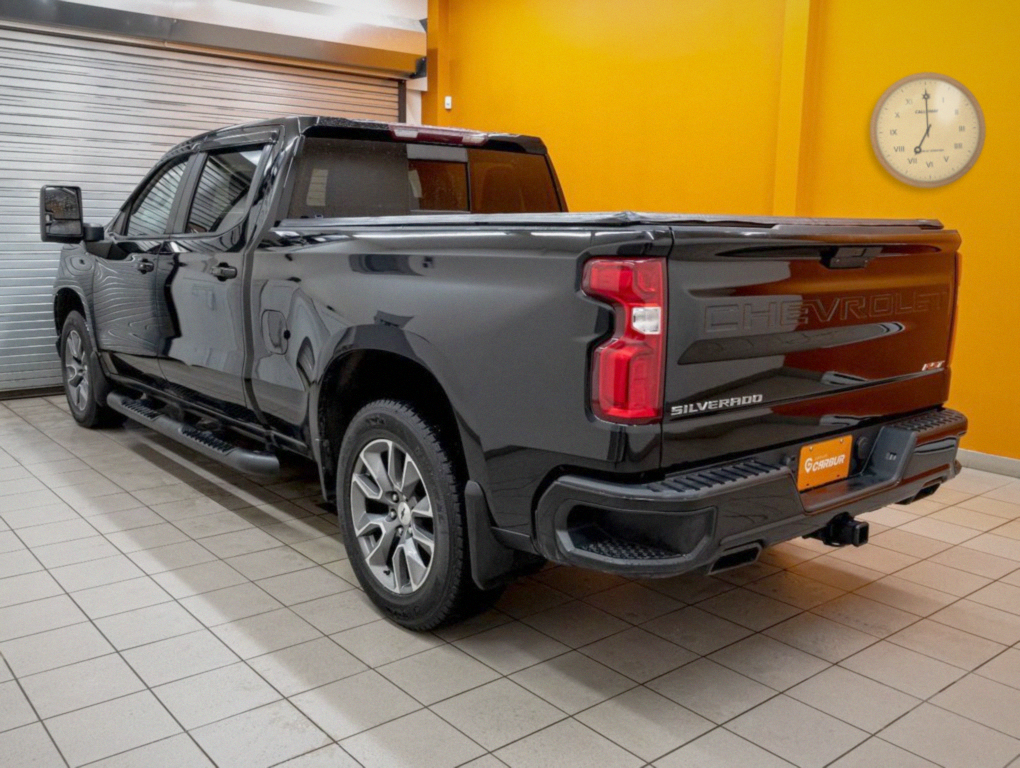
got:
7:00
